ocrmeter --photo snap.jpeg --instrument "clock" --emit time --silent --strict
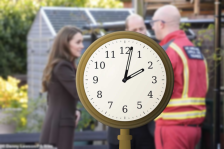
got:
2:02
